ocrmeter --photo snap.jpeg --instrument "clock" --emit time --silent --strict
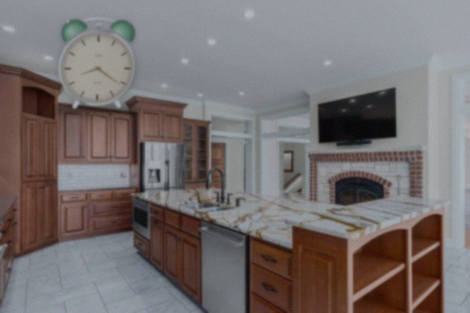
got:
8:21
